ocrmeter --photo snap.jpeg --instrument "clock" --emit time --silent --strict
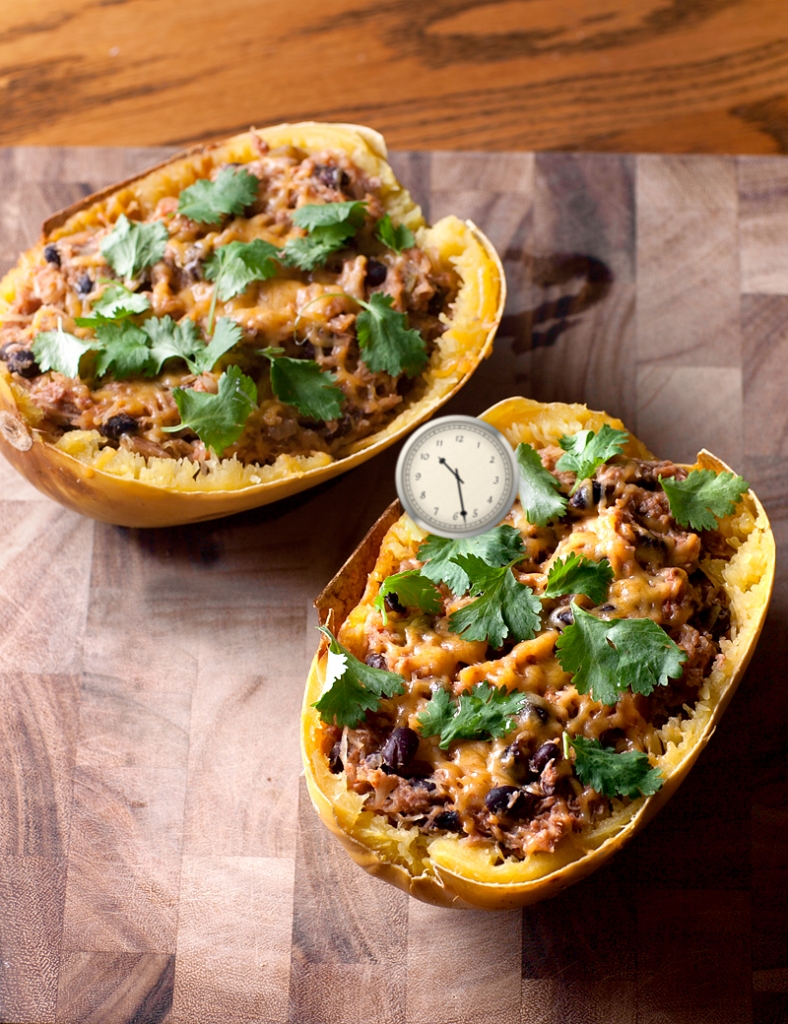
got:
10:28
